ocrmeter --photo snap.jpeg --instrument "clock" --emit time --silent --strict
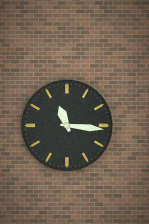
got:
11:16
